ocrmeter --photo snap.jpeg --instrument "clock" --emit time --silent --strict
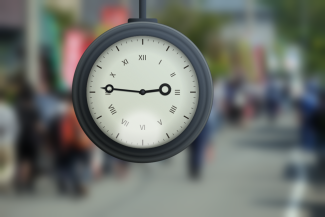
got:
2:46
